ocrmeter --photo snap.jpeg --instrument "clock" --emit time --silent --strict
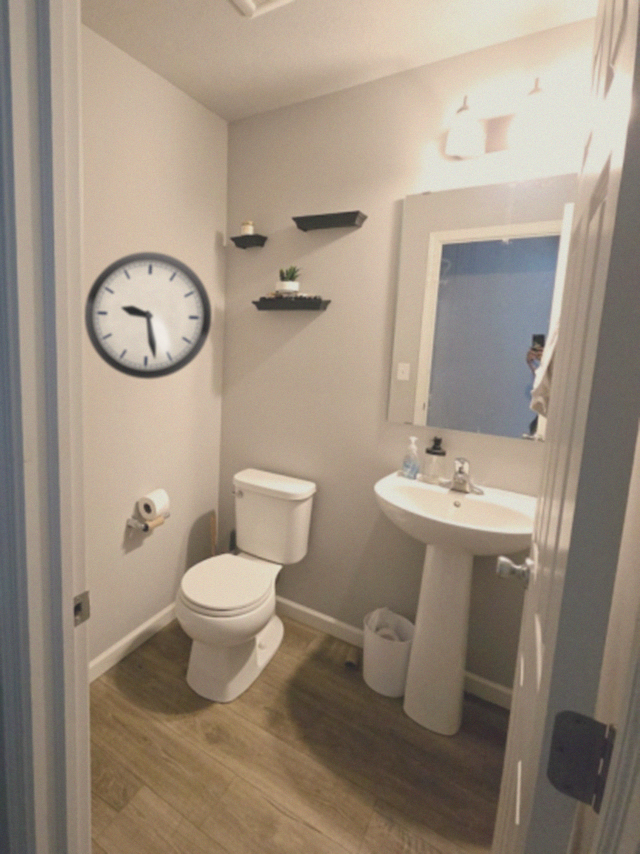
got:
9:28
